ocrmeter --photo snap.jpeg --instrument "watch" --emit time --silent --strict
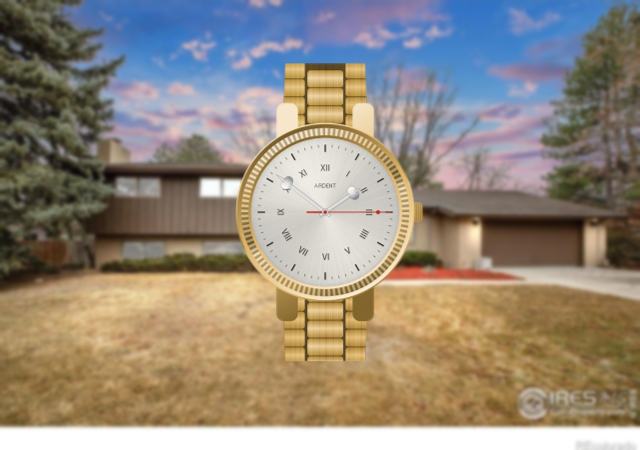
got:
1:51:15
